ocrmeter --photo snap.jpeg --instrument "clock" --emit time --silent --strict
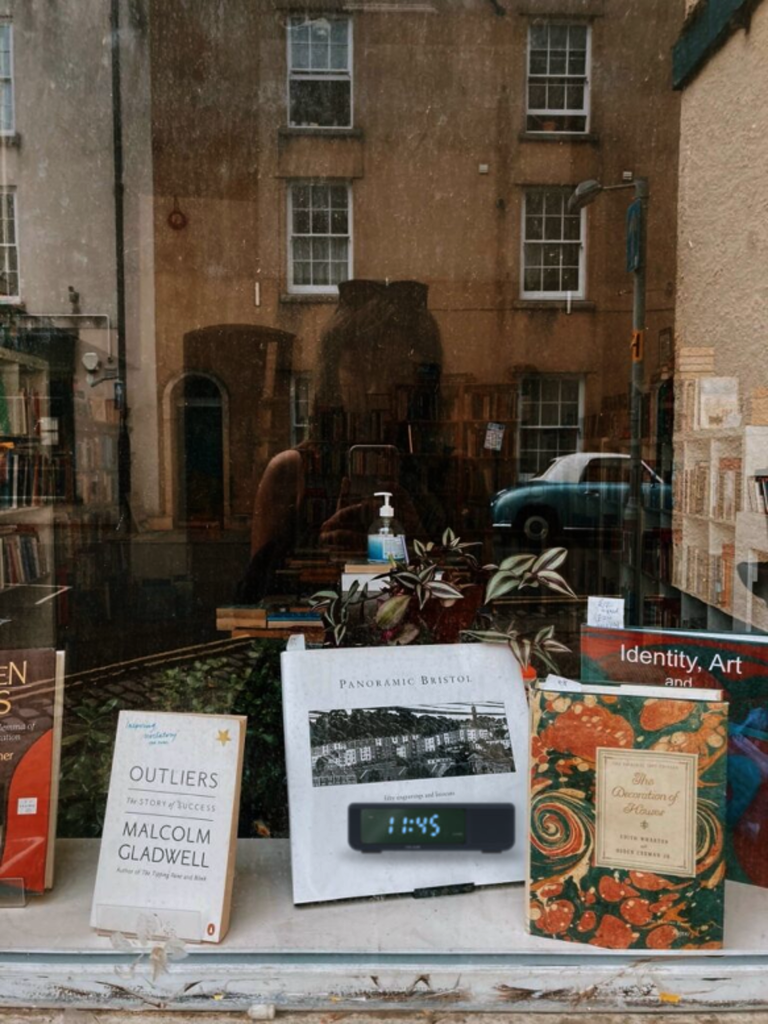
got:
11:45
